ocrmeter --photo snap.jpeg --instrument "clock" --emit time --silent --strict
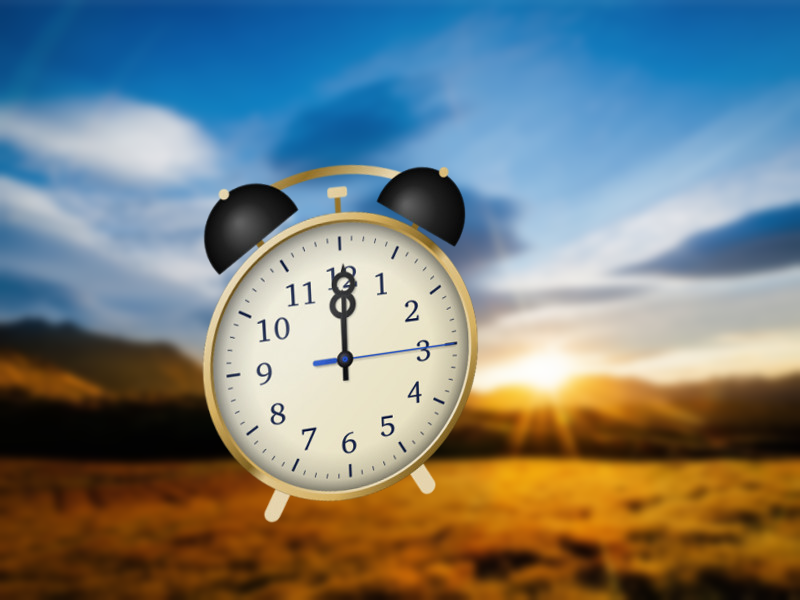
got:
12:00:15
